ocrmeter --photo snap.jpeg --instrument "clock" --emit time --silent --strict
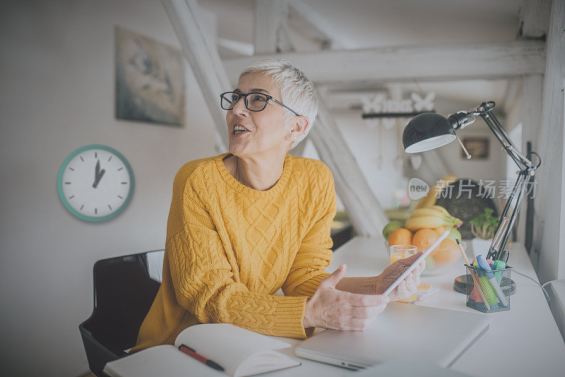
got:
1:01
